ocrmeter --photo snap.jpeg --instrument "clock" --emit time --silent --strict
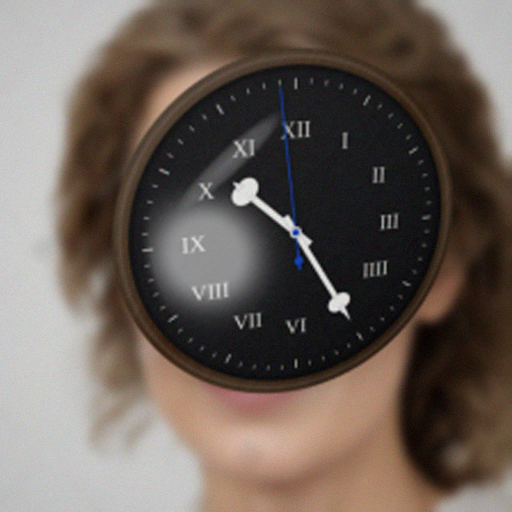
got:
10:24:59
